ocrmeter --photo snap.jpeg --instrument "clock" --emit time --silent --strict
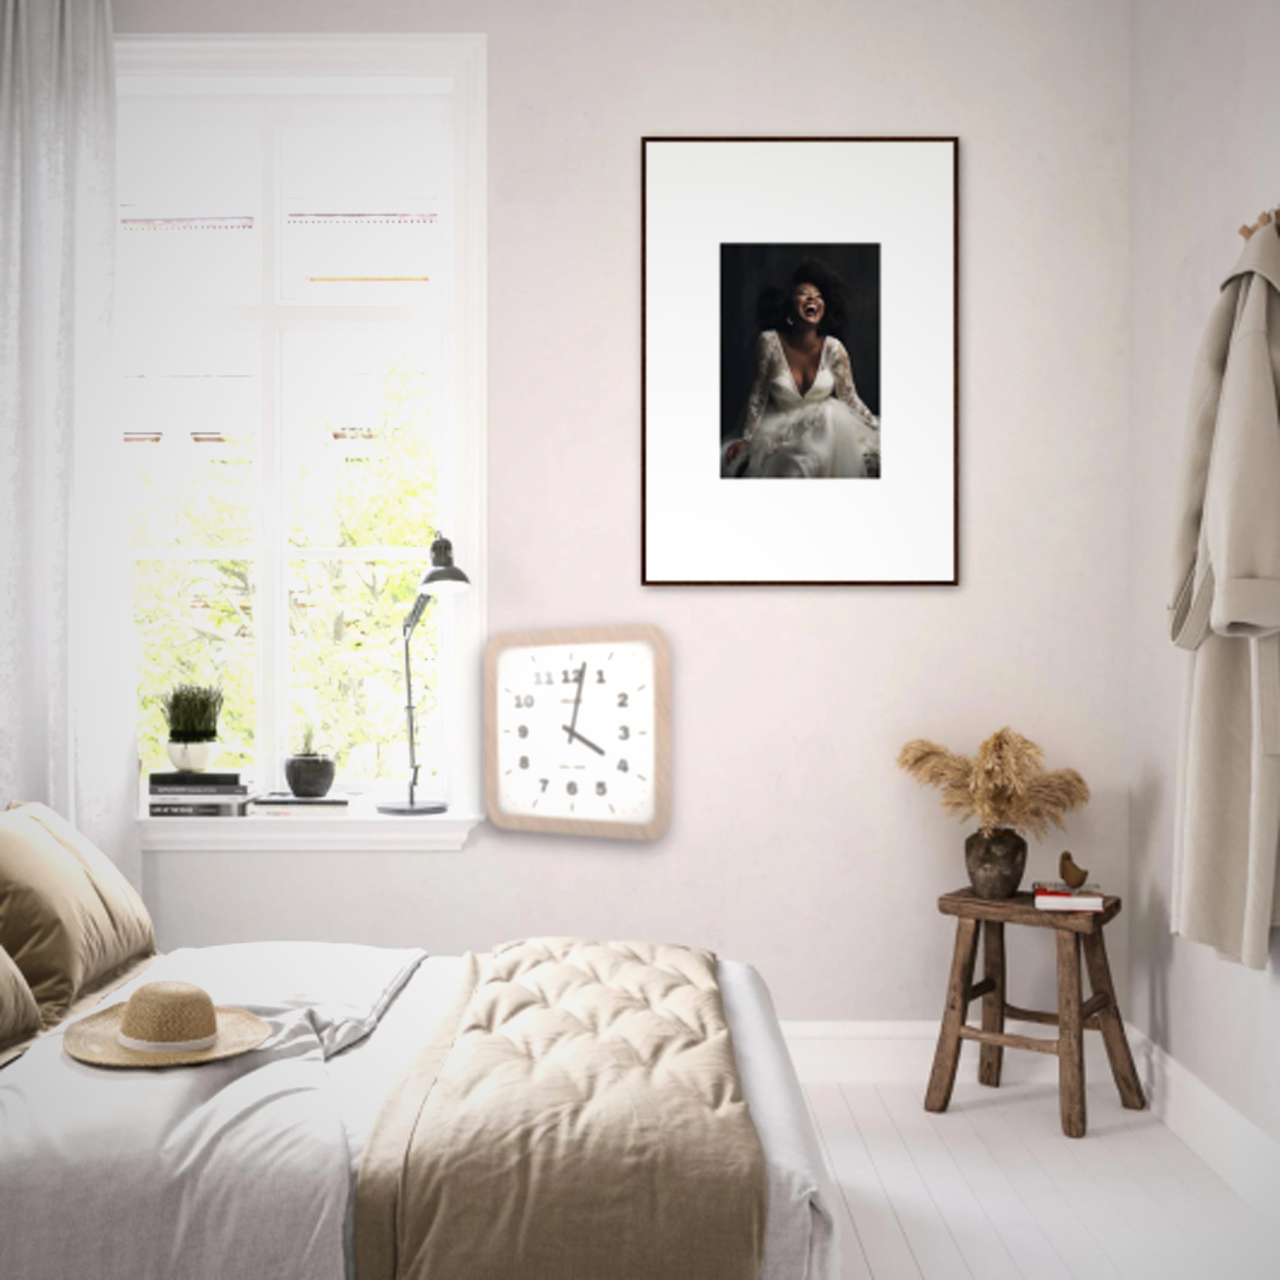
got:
4:02
